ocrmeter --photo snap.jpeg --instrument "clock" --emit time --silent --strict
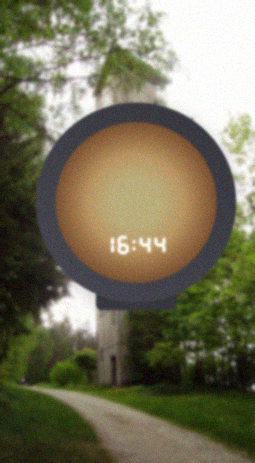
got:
16:44
